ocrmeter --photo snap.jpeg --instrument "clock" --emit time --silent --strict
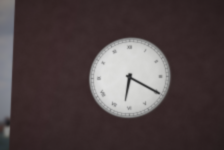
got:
6:20
